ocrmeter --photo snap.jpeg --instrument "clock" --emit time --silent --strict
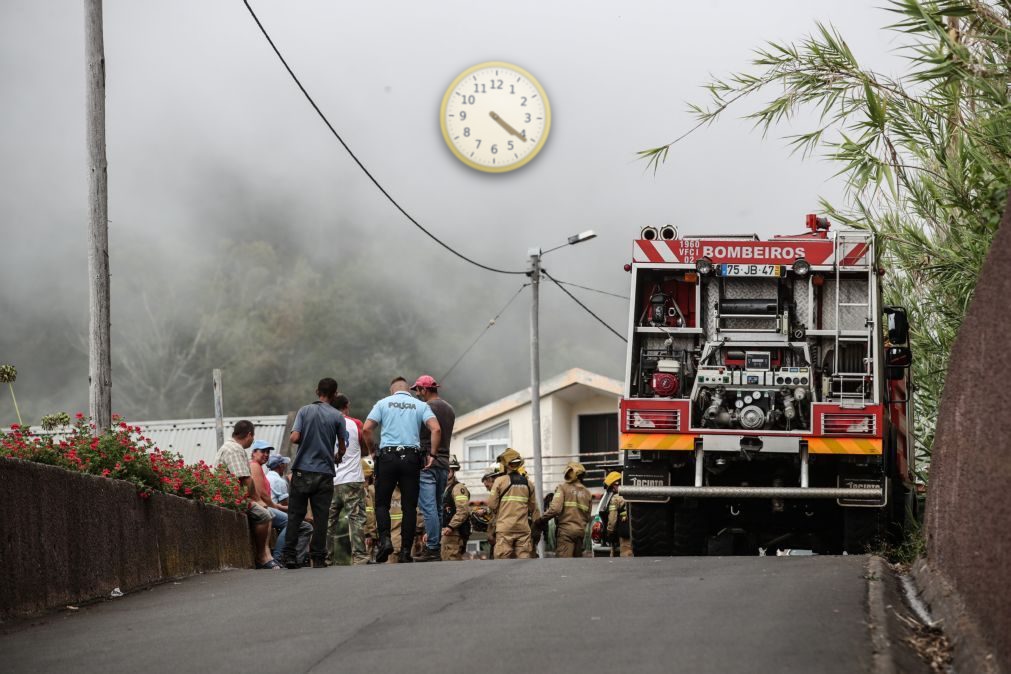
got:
4:21
